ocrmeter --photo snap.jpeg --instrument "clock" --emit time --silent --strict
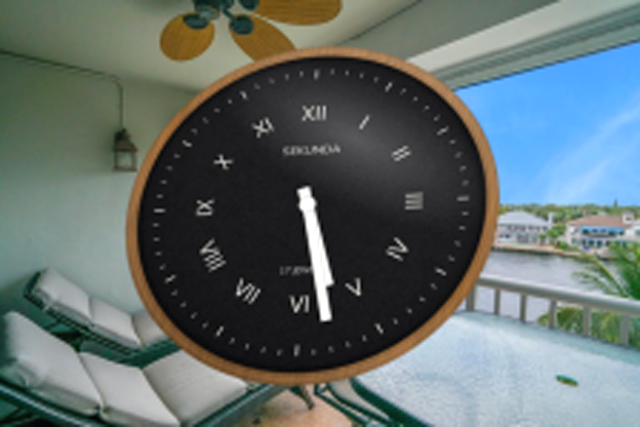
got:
5:28
